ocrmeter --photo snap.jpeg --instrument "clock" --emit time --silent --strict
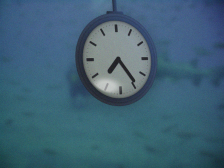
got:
7:24
